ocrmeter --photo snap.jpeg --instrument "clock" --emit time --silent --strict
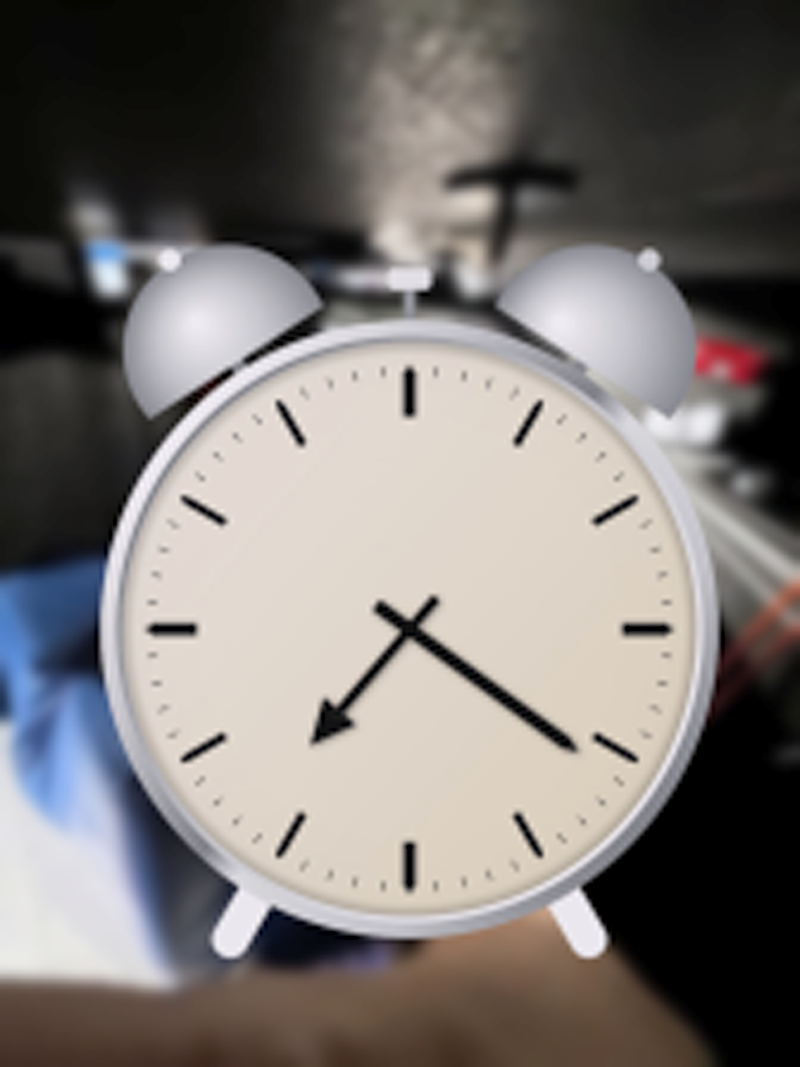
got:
7:21
